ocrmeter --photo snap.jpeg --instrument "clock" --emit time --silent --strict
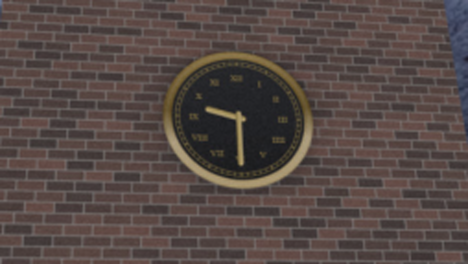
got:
9:30
